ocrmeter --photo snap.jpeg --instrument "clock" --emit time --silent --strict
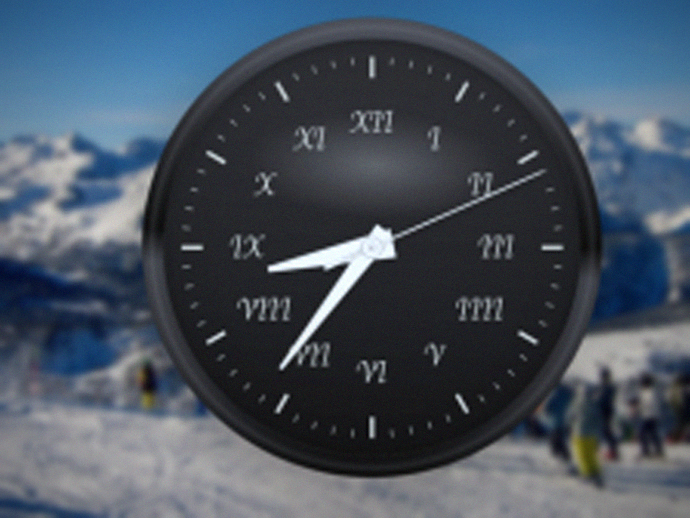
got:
8:36:11
